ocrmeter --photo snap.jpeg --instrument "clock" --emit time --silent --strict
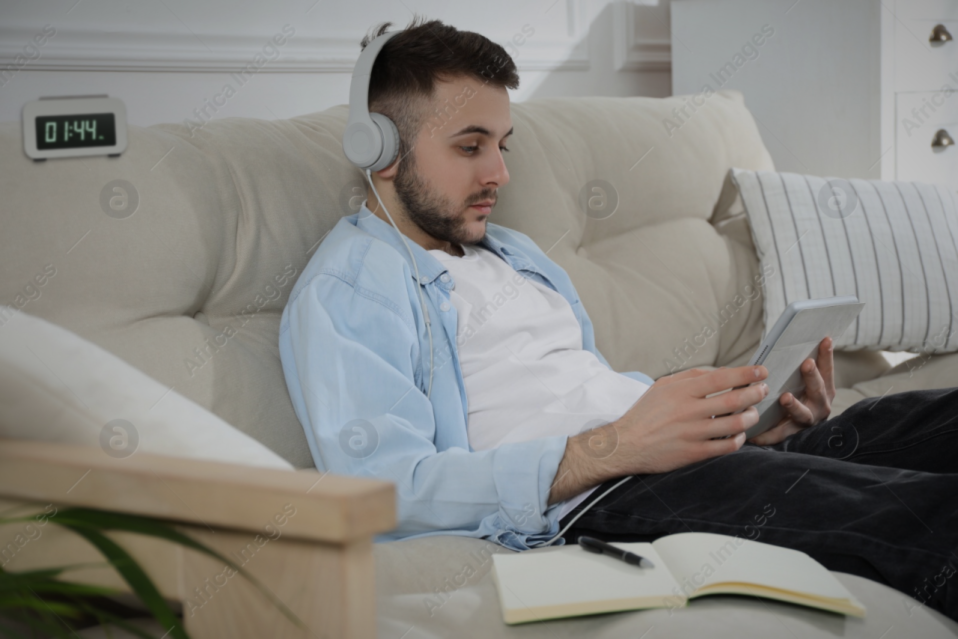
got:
1:44
